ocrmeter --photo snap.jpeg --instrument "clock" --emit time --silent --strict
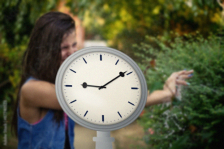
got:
9:09
